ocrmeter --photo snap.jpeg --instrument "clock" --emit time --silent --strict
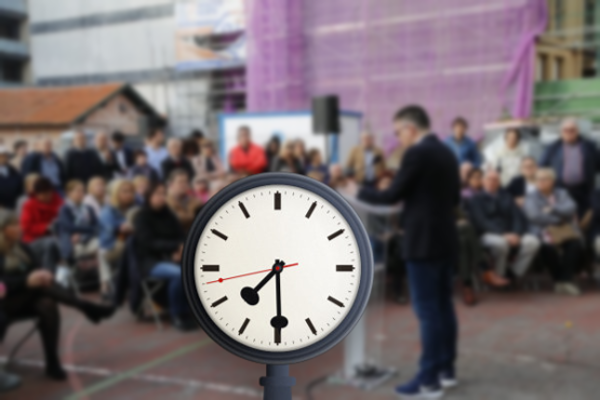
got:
7:29:43
